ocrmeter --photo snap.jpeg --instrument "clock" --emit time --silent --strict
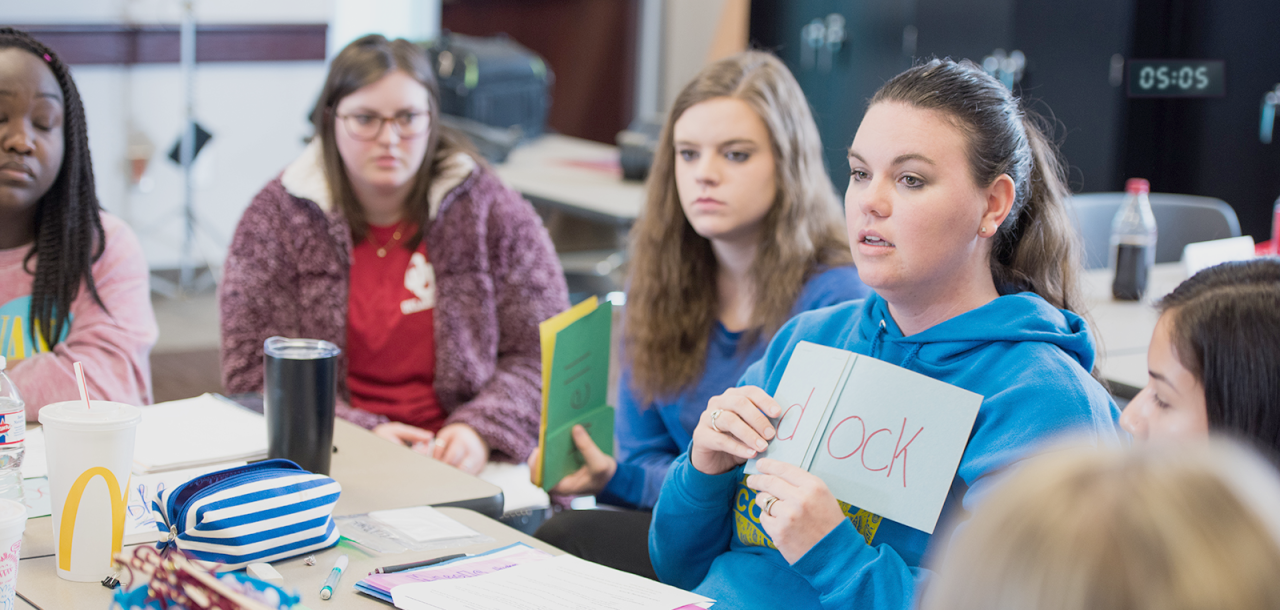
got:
5:05
